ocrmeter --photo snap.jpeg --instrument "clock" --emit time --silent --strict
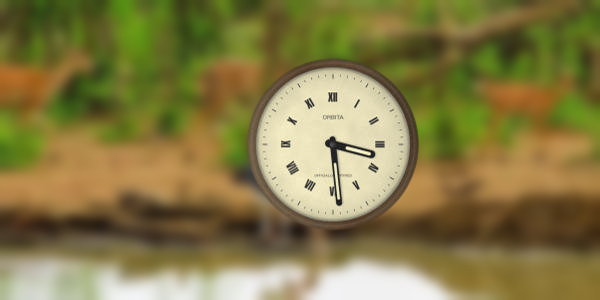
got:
3:29
